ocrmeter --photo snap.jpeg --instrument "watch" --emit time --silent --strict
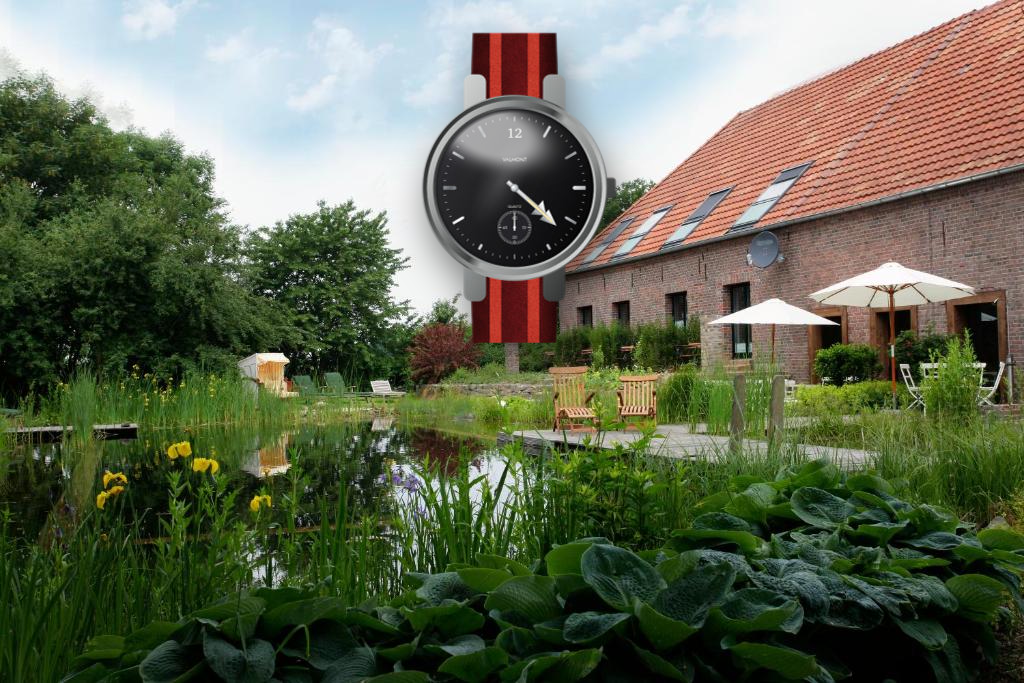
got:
4:22
